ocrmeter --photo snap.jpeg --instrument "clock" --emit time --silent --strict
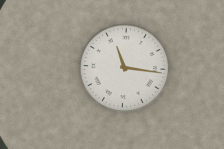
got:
11:16
